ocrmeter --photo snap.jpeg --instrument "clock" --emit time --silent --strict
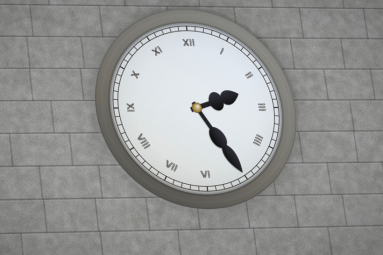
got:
2:25
